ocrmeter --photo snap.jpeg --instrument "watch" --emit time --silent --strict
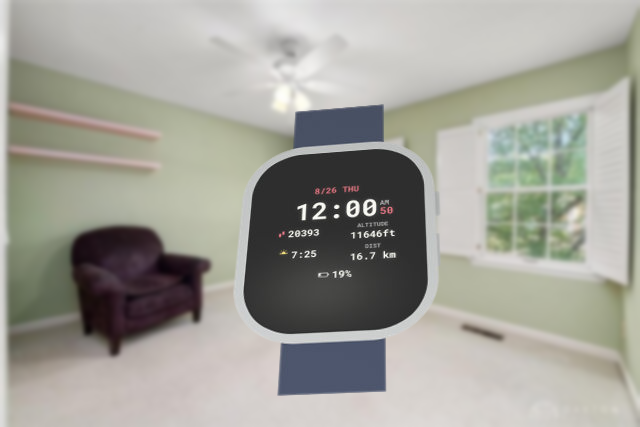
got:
12:00:50
